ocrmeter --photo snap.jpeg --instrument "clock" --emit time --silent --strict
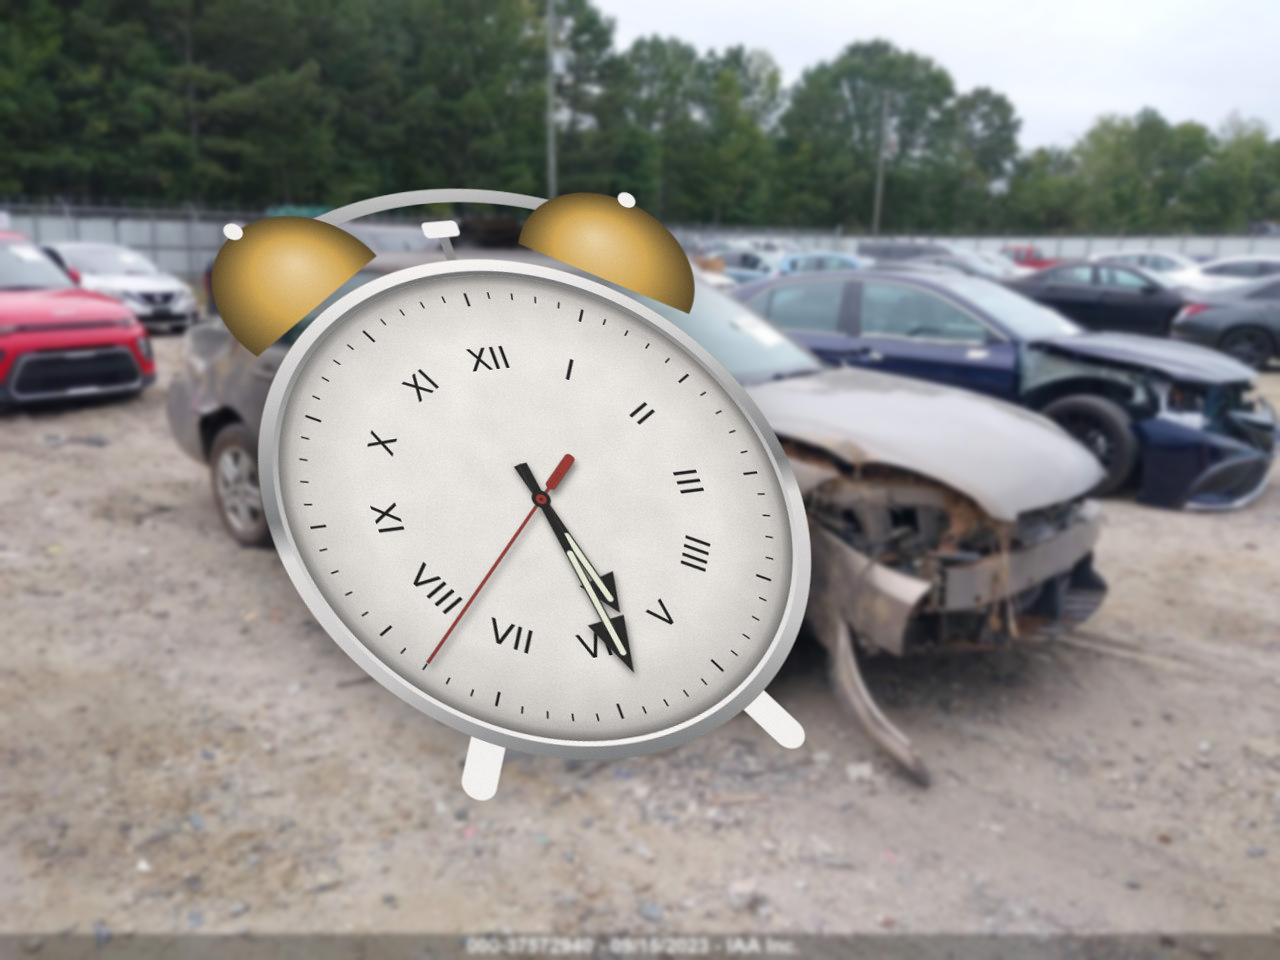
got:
5:28:38
